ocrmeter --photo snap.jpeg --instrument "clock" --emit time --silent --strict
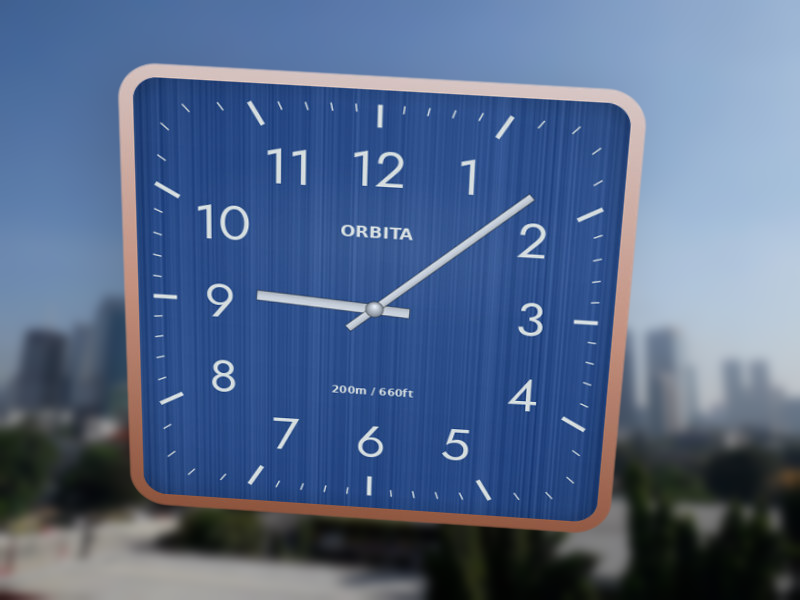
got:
9:08
